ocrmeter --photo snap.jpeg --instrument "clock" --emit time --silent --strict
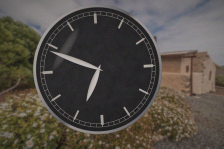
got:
6:49
